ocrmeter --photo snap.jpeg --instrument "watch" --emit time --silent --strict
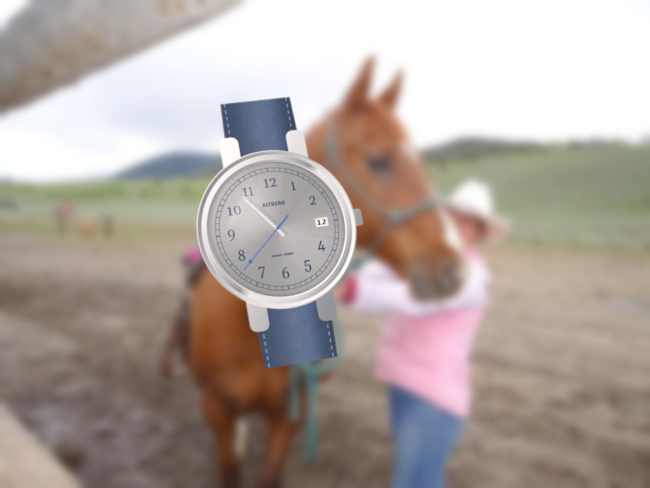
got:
10:53:38
